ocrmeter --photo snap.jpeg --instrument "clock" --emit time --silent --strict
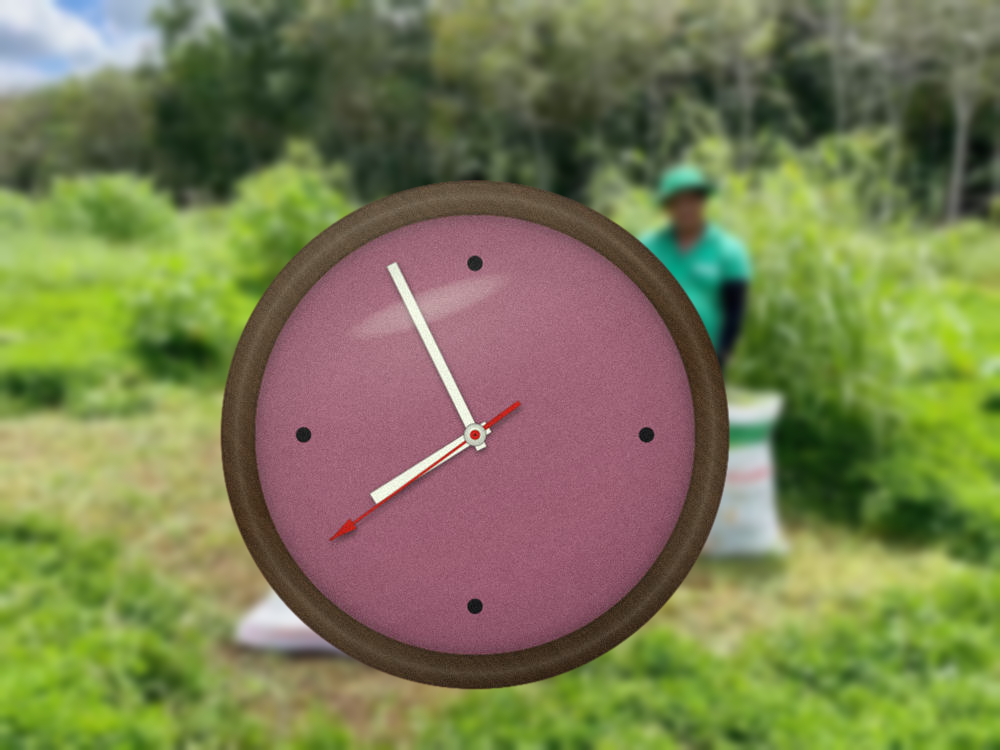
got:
7:55:39
